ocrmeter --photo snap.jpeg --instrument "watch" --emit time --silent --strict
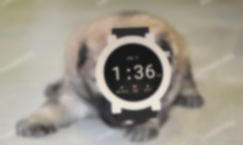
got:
1:36
